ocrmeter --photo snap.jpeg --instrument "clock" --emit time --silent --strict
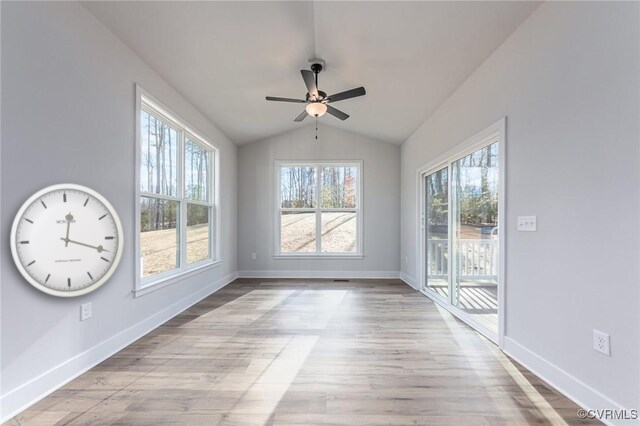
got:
12:18
